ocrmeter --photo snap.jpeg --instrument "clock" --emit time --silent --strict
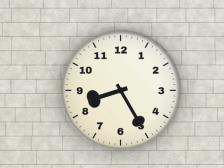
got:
8:25
